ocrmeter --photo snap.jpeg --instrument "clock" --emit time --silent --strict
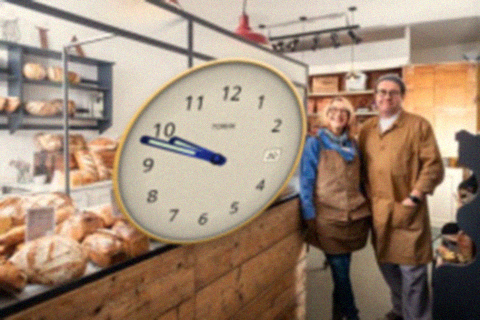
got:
9:48
